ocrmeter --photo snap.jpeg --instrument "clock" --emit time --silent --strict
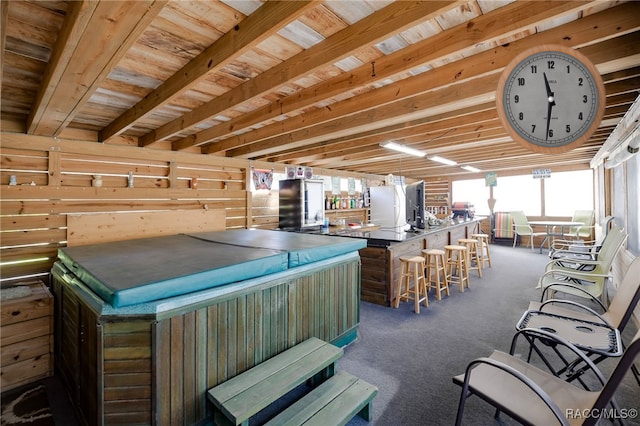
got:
11:31
